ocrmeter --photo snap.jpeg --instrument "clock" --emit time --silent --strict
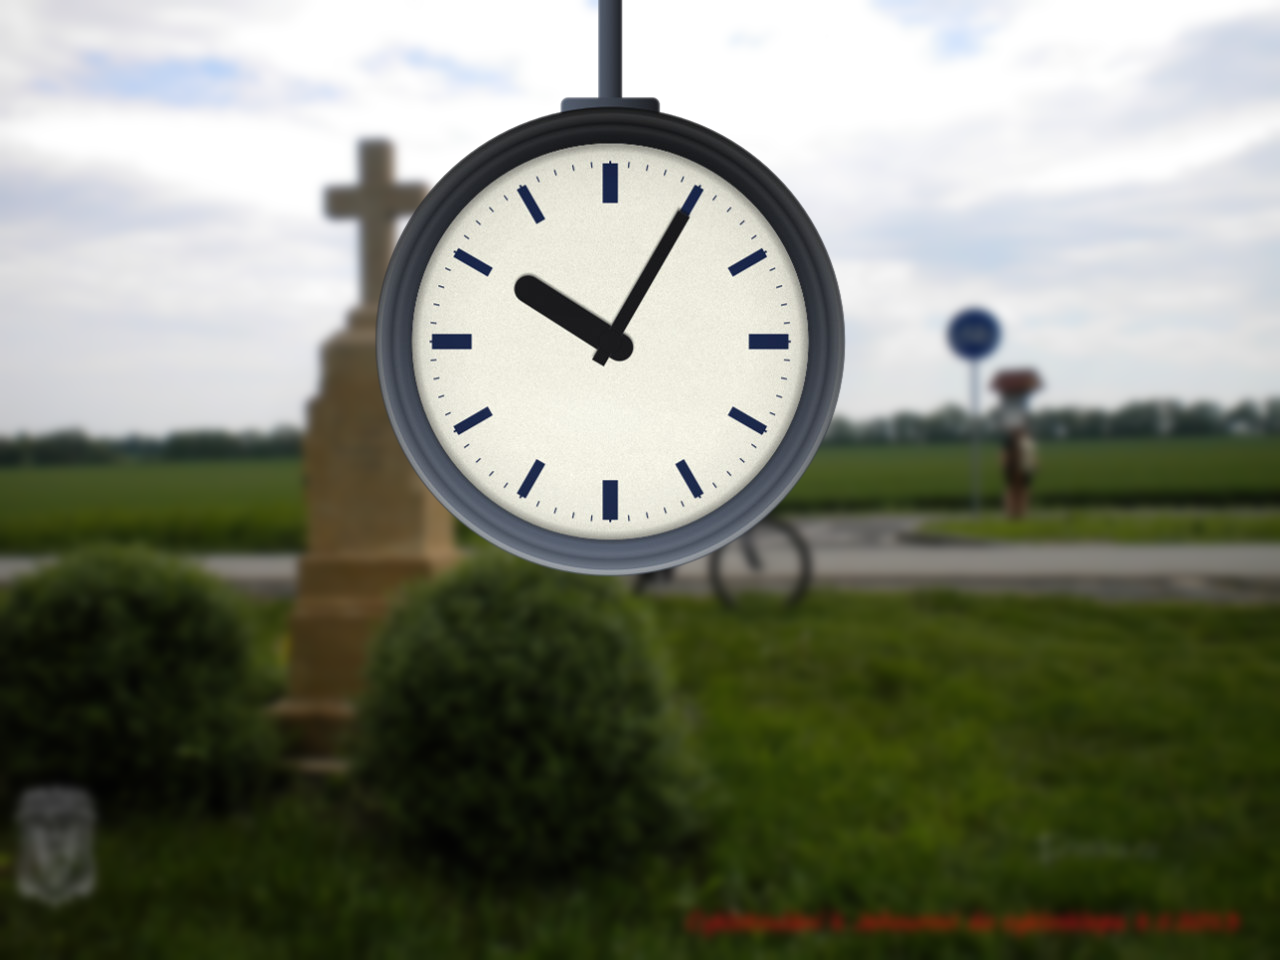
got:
10:05
